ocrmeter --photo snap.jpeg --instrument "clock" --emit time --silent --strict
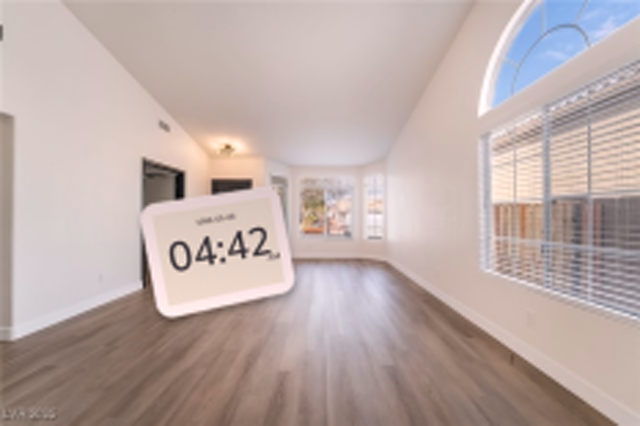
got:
4:42
